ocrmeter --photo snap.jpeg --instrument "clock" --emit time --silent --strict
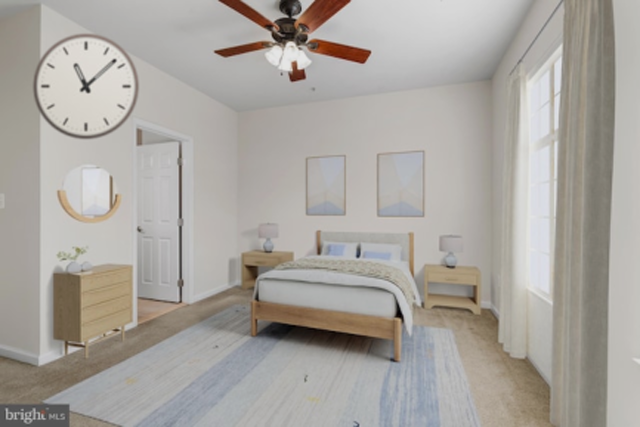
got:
11:08
